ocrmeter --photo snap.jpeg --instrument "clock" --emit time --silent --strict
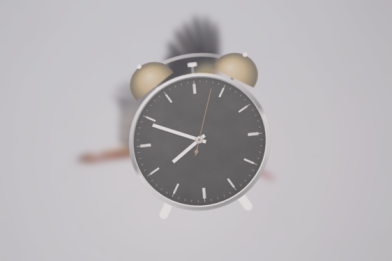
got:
7:49:03
